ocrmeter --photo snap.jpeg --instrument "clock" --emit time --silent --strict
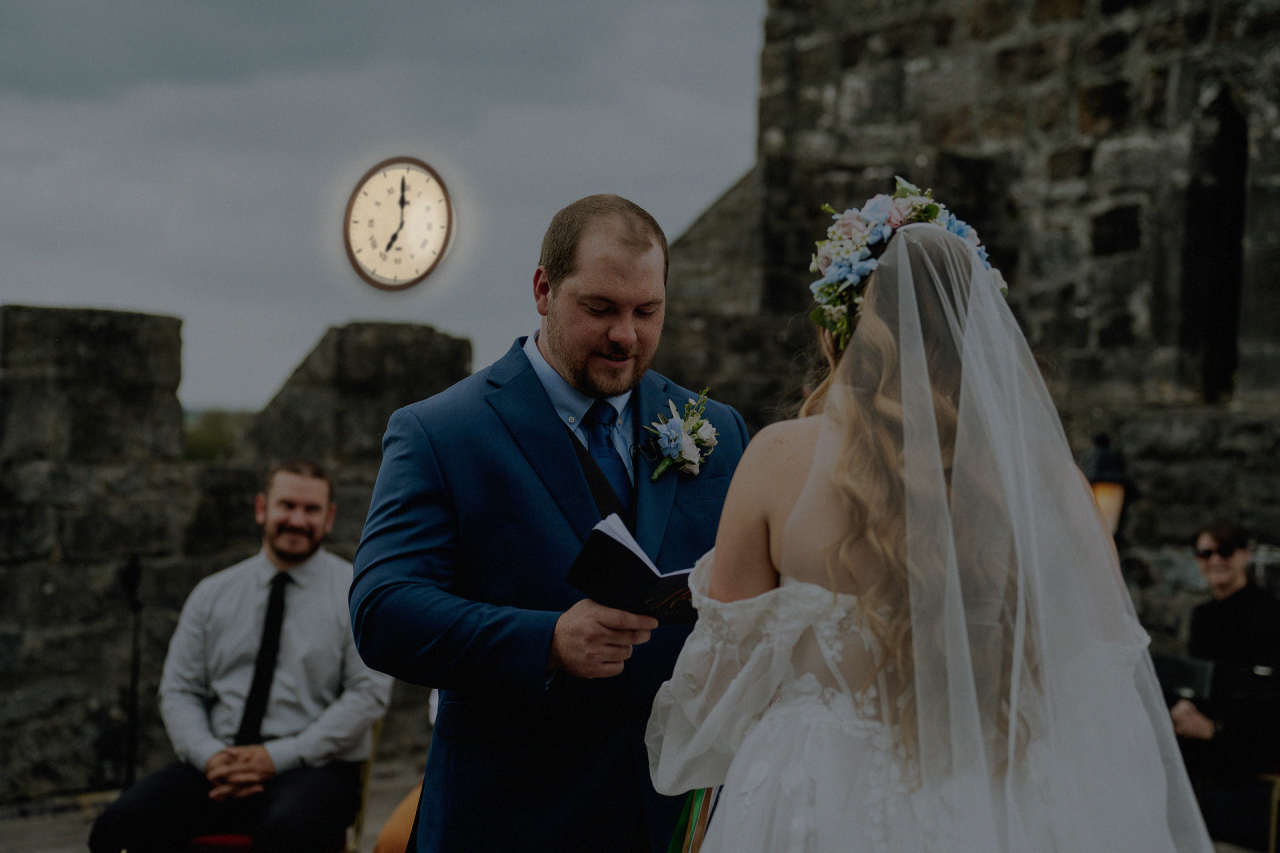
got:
6:59
